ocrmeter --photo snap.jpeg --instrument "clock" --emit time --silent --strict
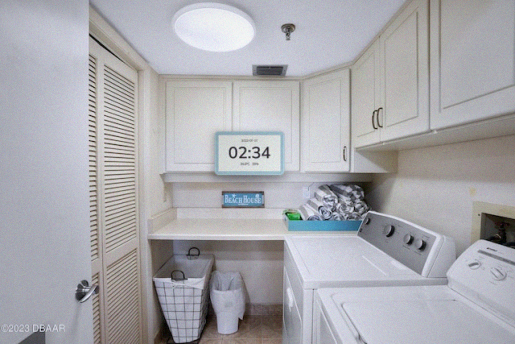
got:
2:34
